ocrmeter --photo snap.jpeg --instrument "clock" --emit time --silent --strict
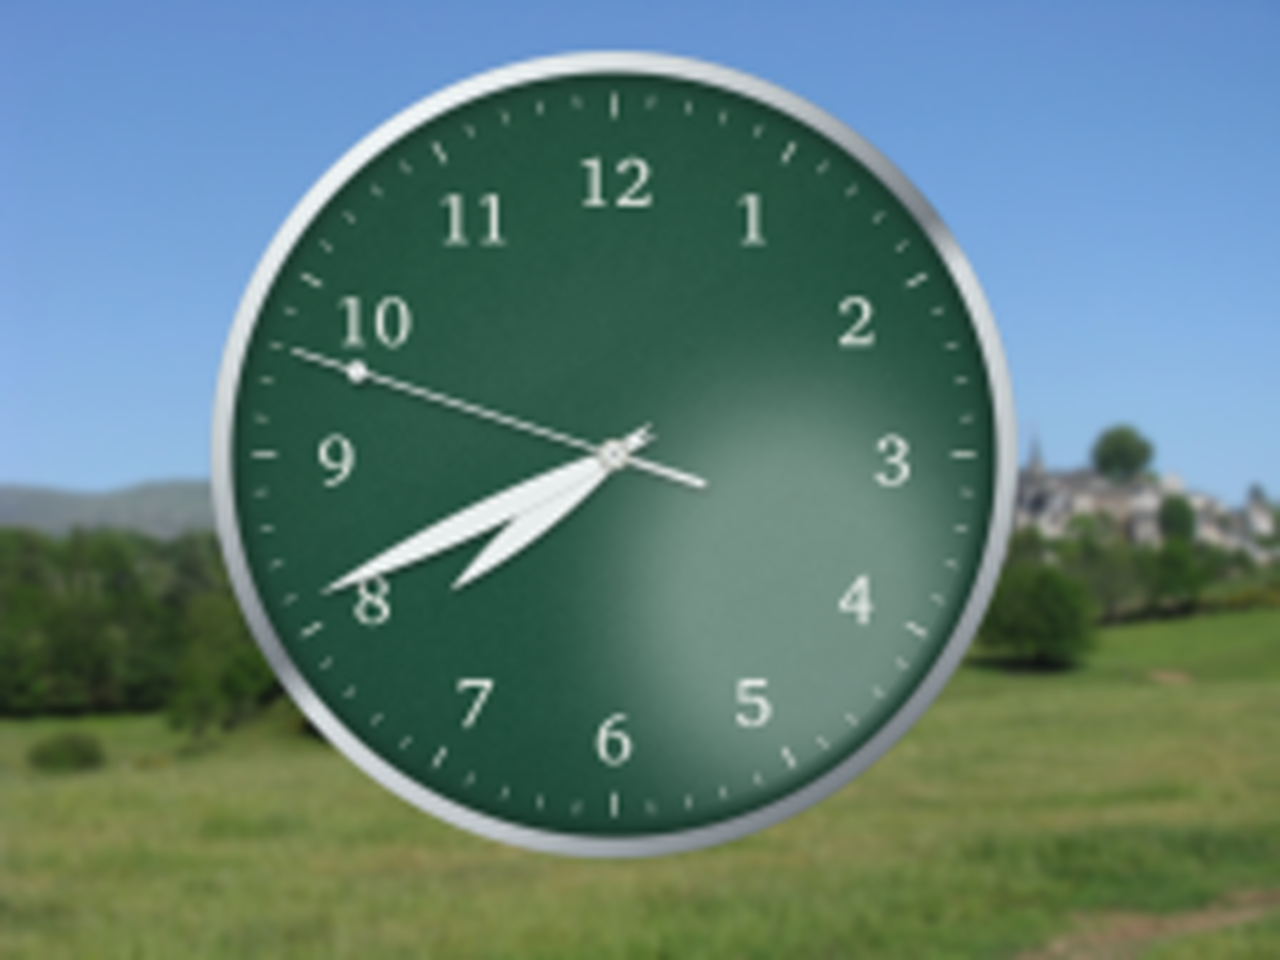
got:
7:40:48
